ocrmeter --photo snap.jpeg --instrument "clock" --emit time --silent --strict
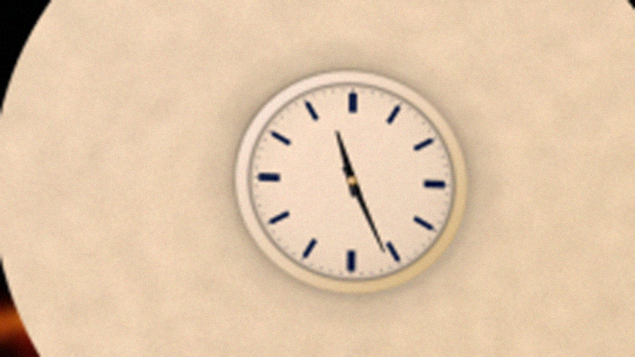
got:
11:26
